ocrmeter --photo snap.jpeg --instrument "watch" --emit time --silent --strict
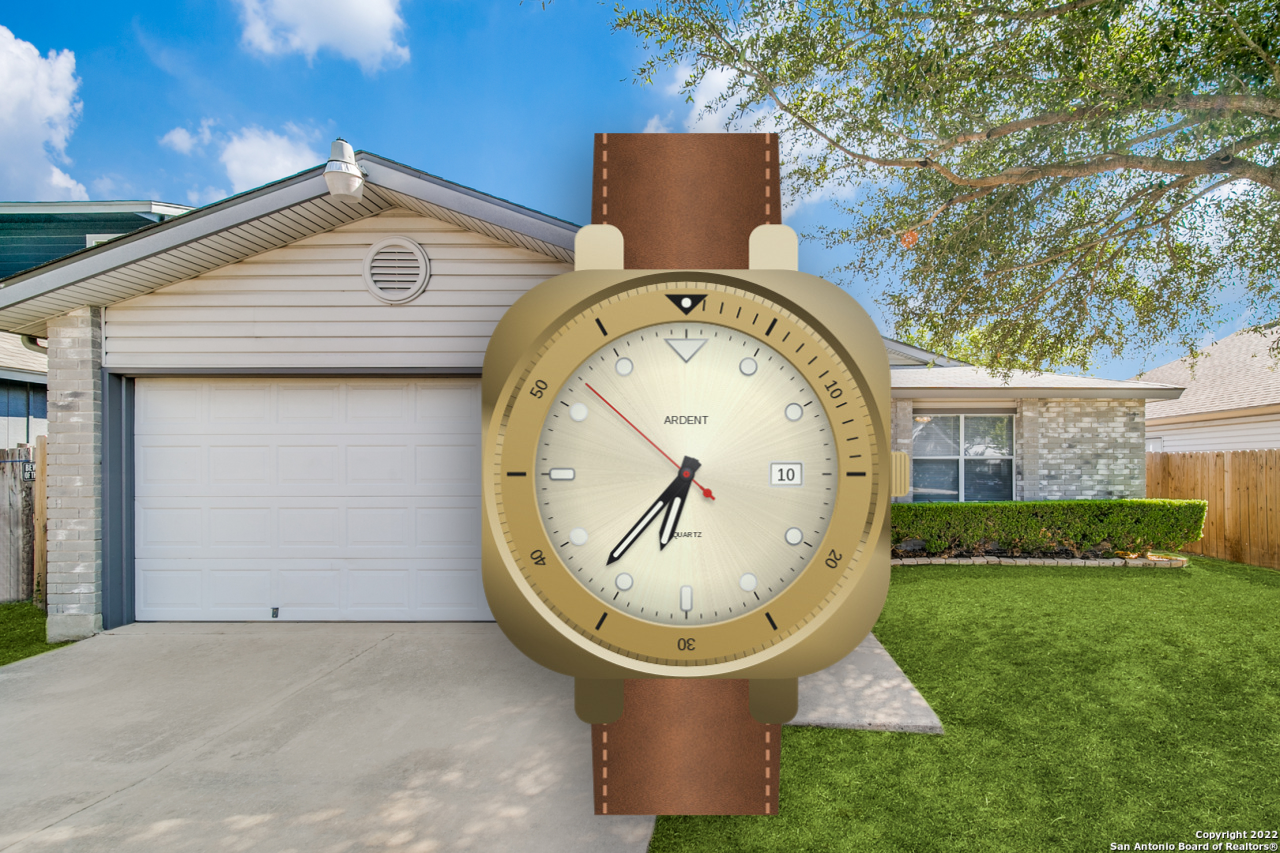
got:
6:36:52
